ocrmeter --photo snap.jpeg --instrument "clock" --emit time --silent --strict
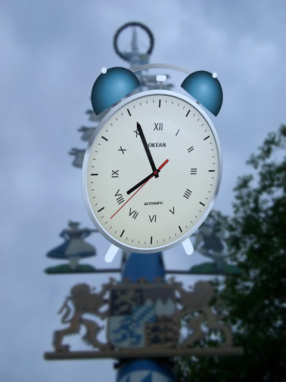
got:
7:55:38
